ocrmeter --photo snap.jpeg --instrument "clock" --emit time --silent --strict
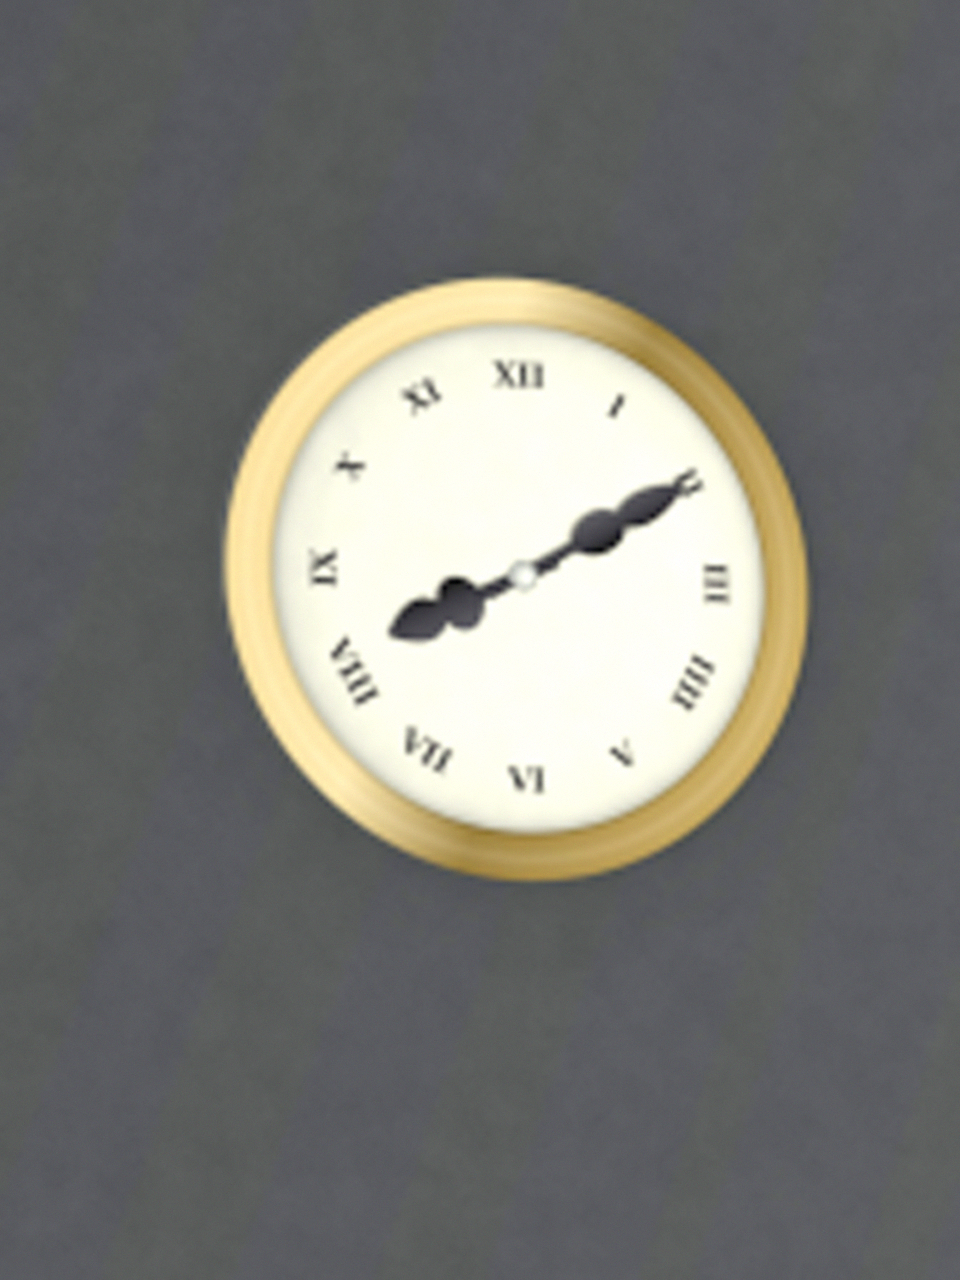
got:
8:10
